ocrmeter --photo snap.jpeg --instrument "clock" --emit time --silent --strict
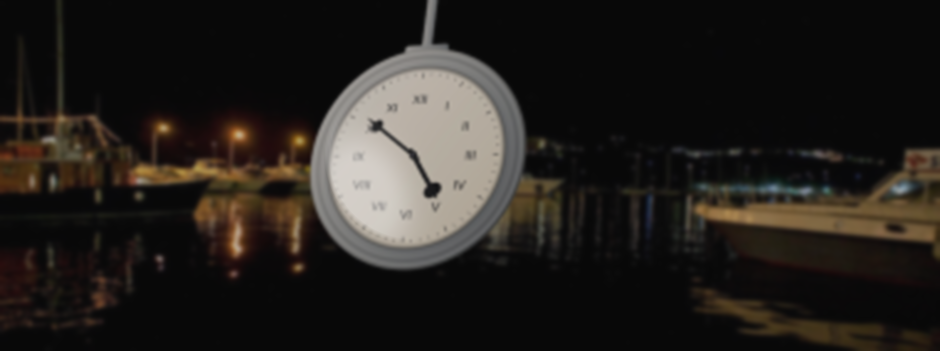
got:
4:51
